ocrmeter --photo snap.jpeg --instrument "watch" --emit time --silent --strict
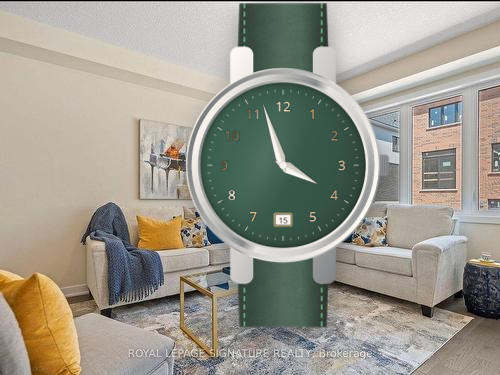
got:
3:57
